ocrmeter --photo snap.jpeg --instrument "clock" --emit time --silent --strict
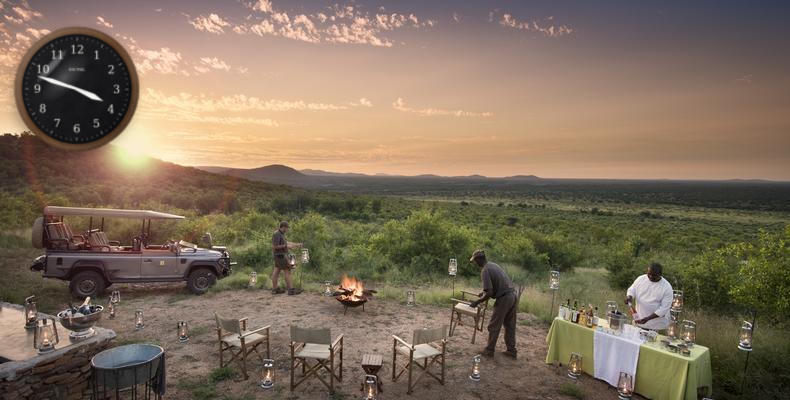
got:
3:48
